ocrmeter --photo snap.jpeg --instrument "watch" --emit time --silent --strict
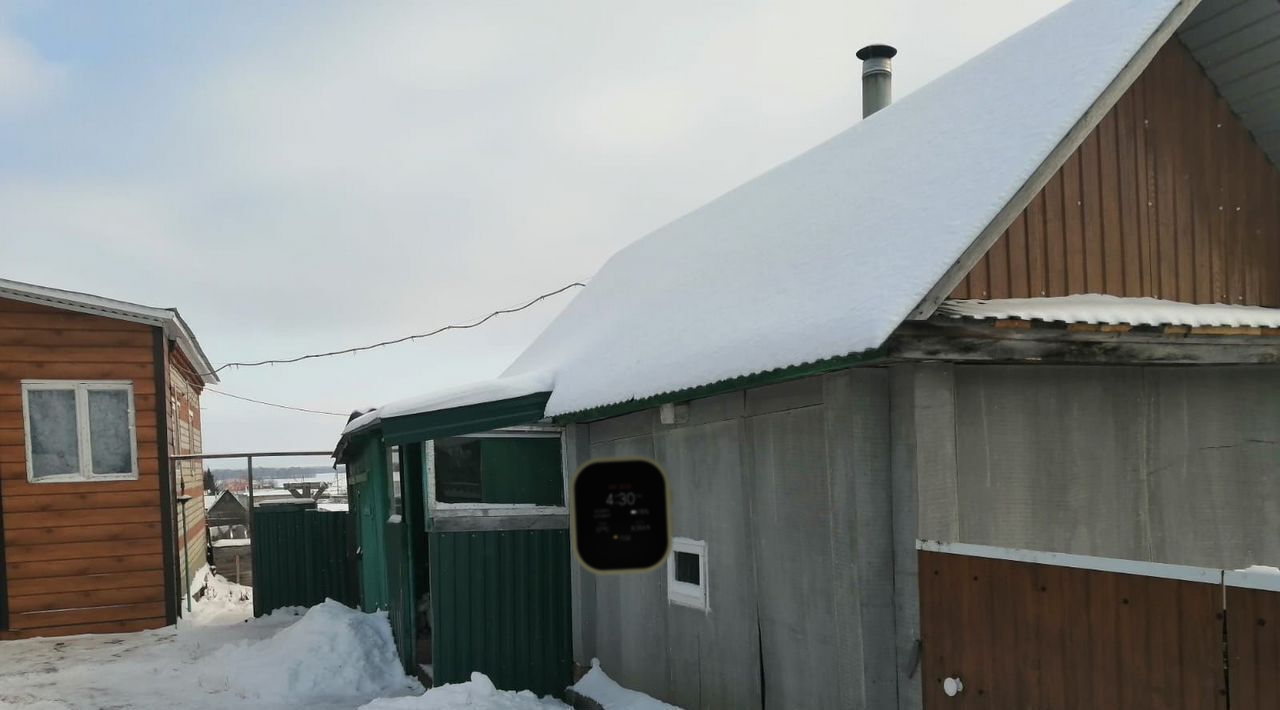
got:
4:30
